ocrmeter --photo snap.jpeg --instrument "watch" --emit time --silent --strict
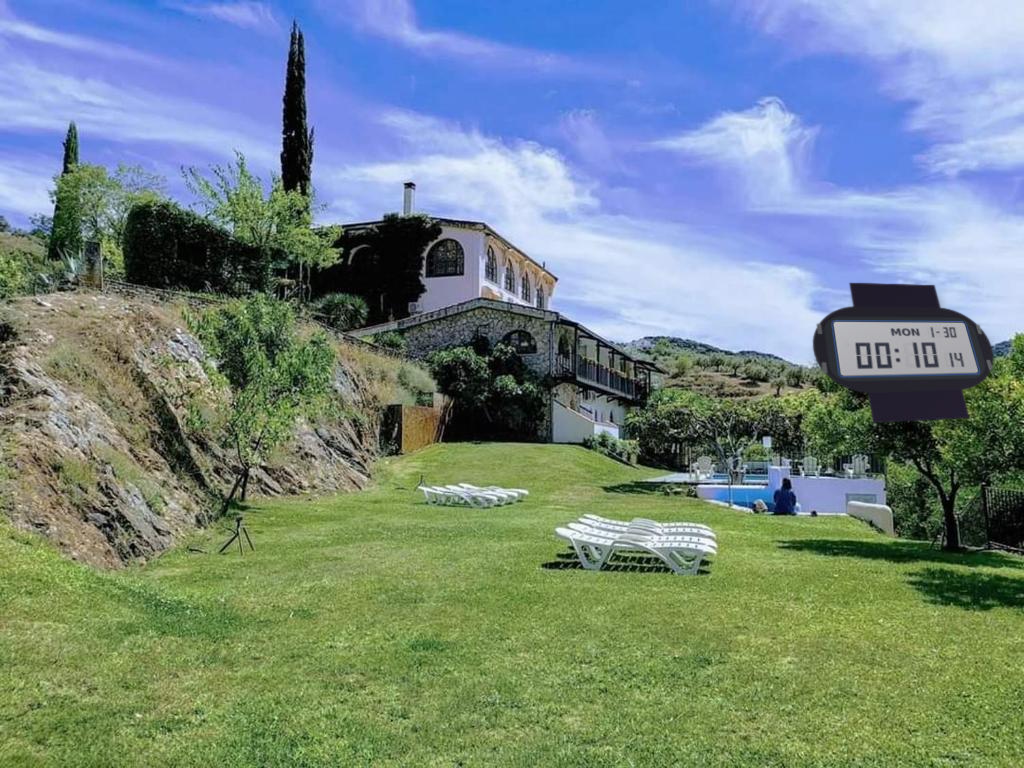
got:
0:10:14
